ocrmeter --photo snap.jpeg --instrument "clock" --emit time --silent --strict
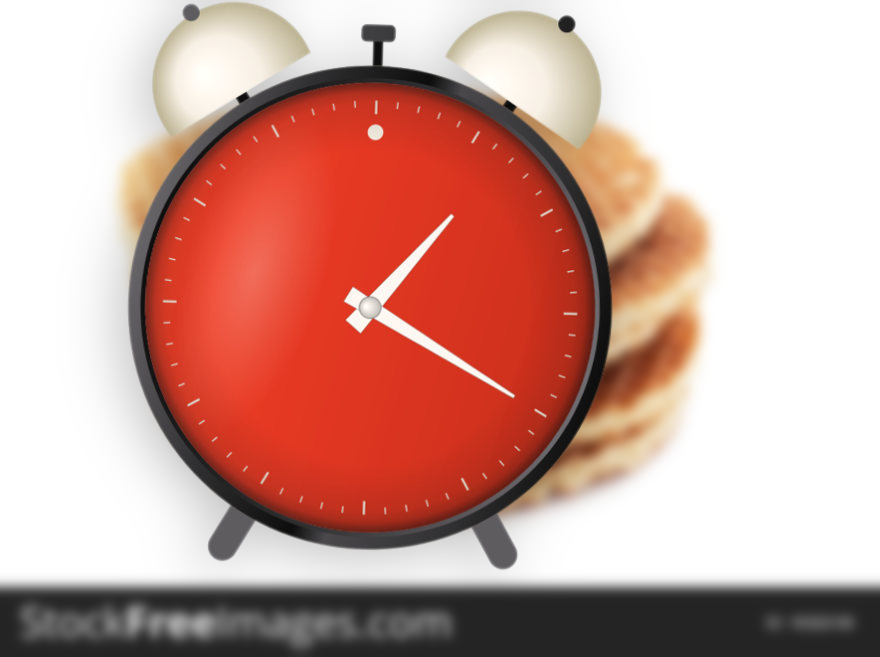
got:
1:20
